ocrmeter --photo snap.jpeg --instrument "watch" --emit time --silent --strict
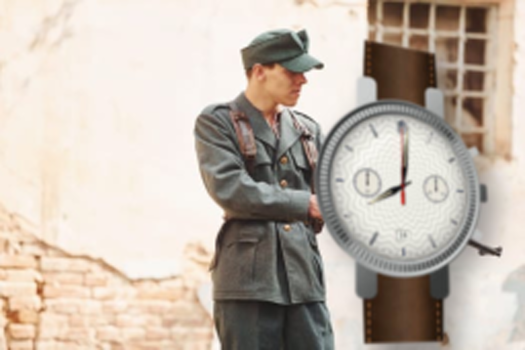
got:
8:01
